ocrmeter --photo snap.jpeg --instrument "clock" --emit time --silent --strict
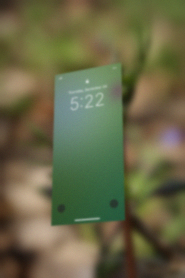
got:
5:22
